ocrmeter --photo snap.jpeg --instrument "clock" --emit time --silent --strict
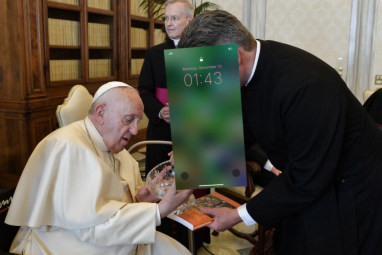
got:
1:43
